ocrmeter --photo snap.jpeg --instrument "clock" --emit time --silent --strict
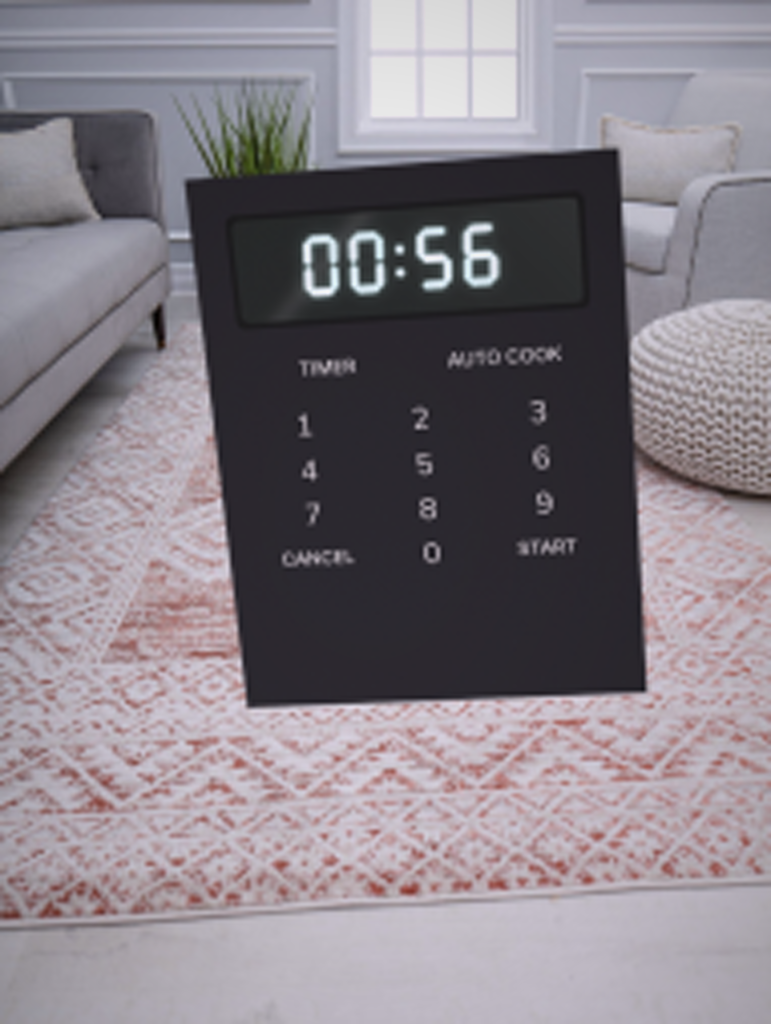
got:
0:56
